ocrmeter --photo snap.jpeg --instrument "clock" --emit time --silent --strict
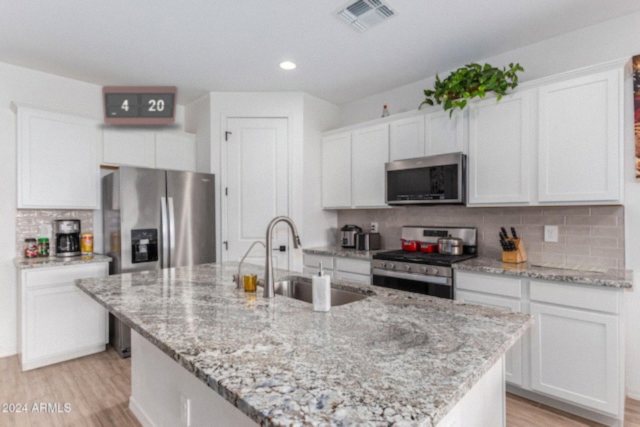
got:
4:20
